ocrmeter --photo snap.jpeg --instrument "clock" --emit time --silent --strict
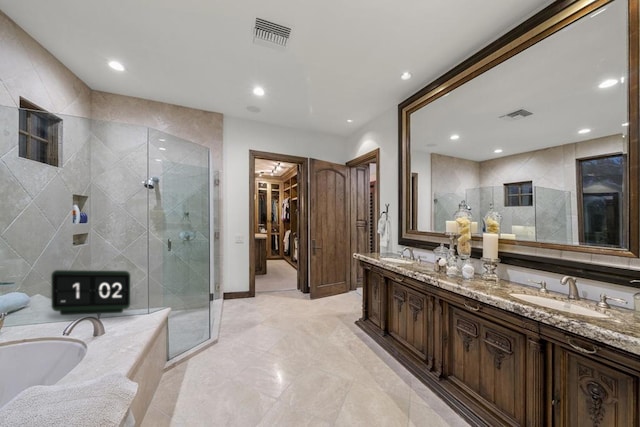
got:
1:02
